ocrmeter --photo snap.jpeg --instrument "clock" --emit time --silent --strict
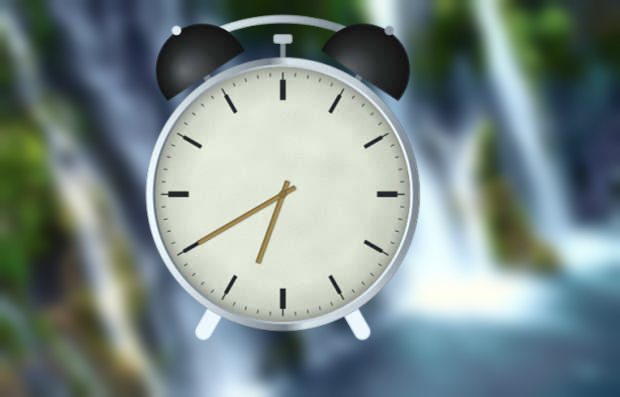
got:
6:40
